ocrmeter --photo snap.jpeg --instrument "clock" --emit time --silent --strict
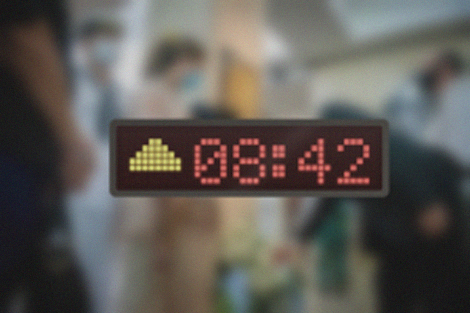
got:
8:42
